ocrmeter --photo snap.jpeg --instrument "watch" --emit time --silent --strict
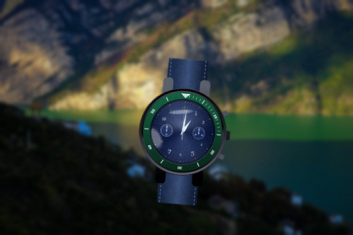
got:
1:01
